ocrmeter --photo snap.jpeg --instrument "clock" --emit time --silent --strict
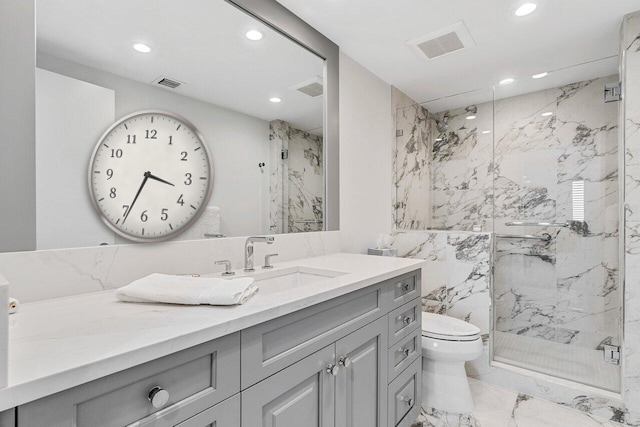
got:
3:34
